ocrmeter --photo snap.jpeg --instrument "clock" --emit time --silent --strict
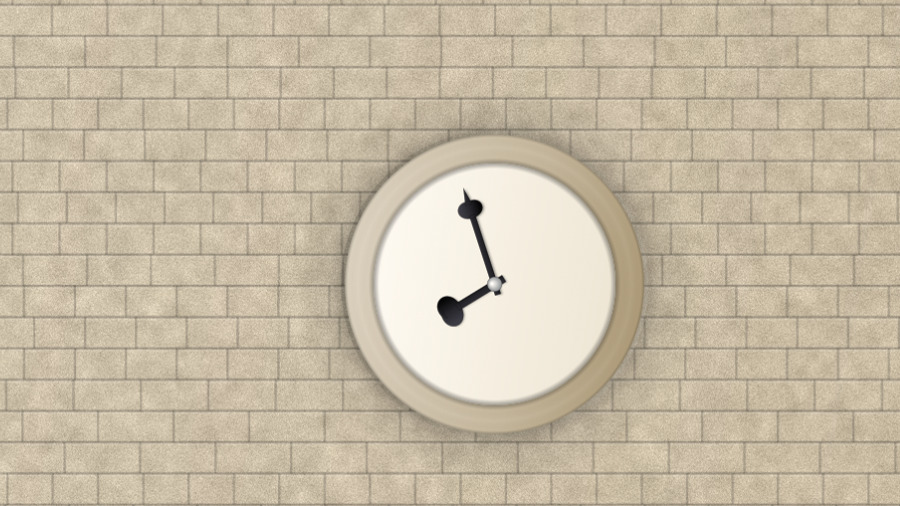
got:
7:57
